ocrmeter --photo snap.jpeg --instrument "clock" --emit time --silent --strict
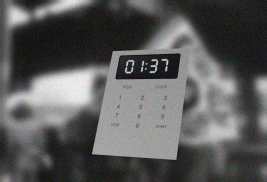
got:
1:37
